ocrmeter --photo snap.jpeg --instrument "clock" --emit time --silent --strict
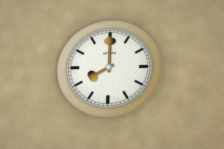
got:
8:00
